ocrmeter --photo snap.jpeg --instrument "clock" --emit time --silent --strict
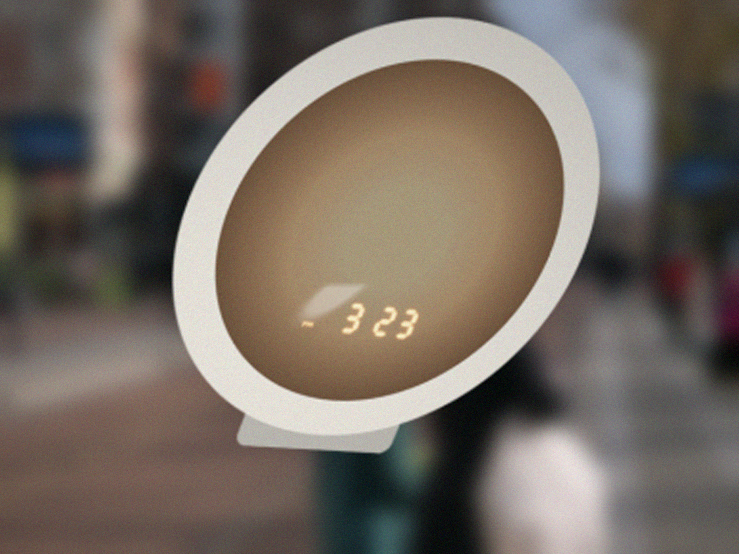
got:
3:23
